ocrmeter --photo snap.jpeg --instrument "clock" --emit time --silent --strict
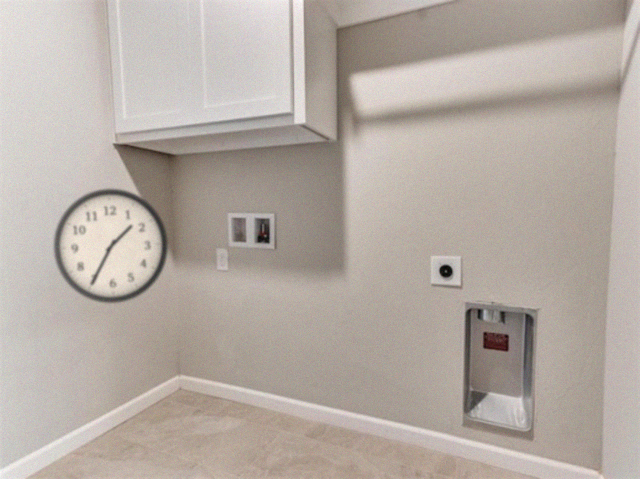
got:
1:35
